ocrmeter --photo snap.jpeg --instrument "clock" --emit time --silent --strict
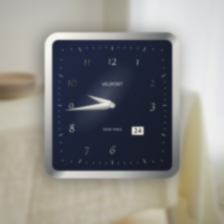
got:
9:44
